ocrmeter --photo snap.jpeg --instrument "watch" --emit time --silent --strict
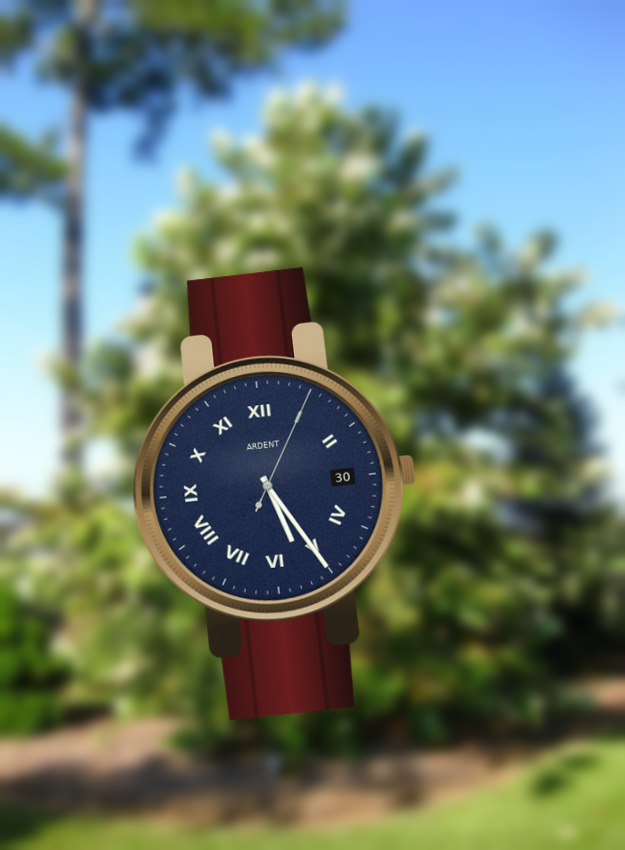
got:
5:25:05
